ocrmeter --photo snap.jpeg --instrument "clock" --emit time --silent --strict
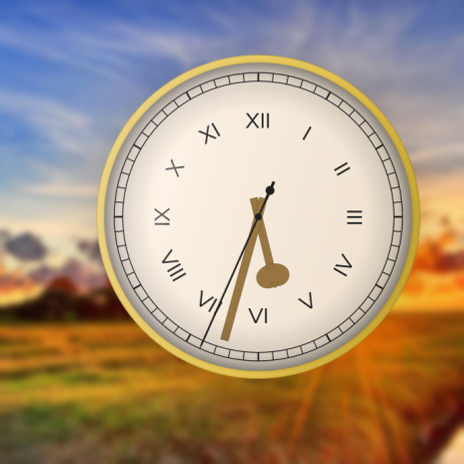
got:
5:32:34
